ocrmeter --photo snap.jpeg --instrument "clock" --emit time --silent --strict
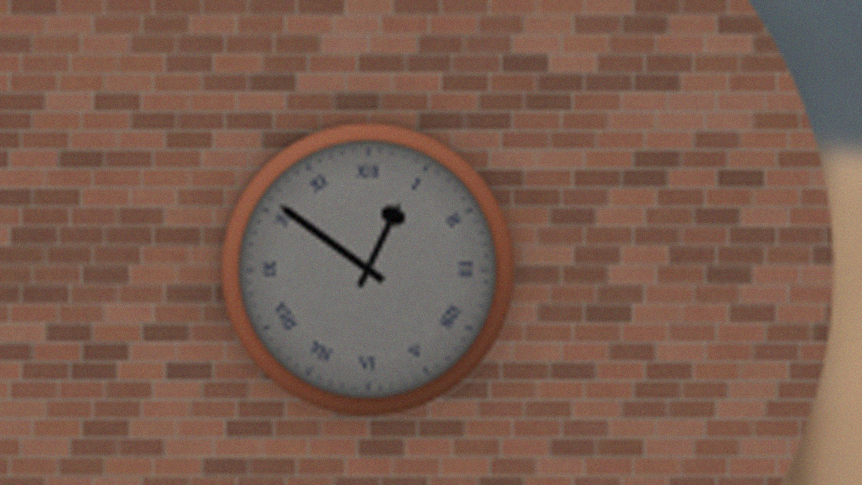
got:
12:51
